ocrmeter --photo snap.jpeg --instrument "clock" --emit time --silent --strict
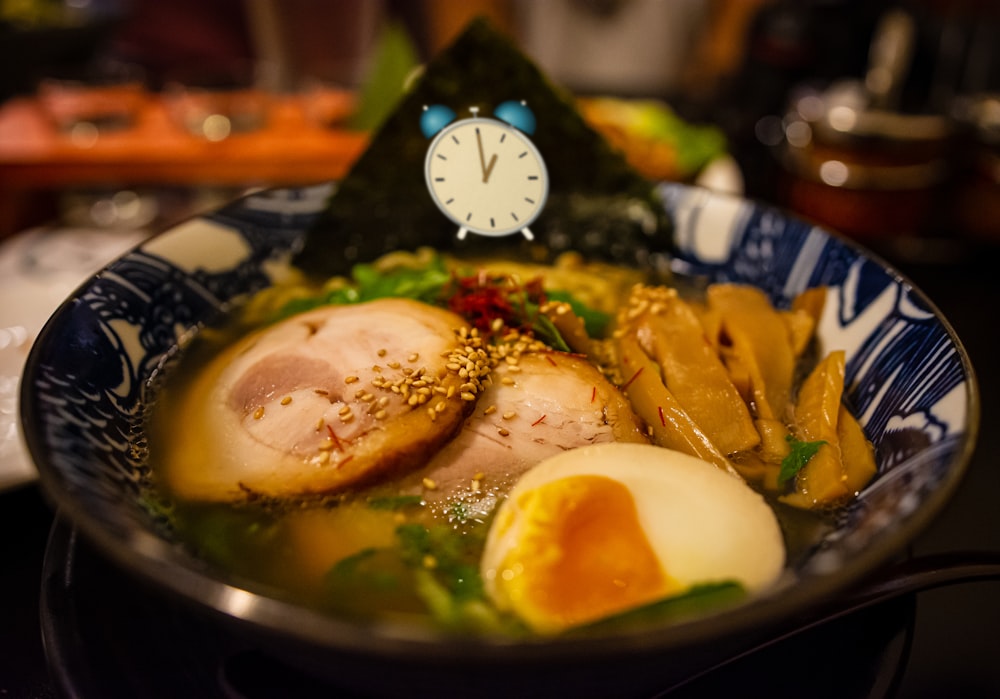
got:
1:00
